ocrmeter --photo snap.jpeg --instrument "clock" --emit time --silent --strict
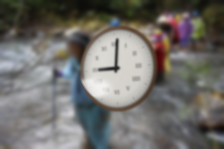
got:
9:01
